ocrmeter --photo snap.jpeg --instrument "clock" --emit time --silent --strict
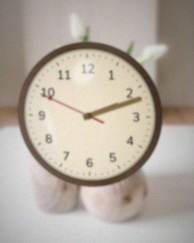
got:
2:11:49
